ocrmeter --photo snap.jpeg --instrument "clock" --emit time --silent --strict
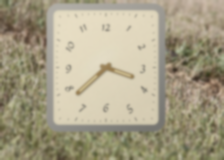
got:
3:38
